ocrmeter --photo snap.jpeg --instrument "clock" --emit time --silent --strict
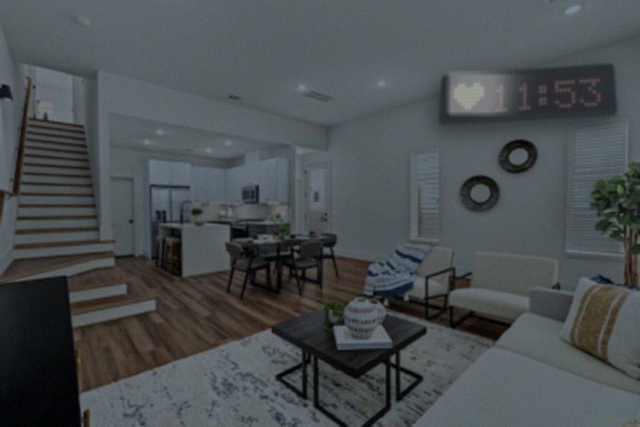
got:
11:53
